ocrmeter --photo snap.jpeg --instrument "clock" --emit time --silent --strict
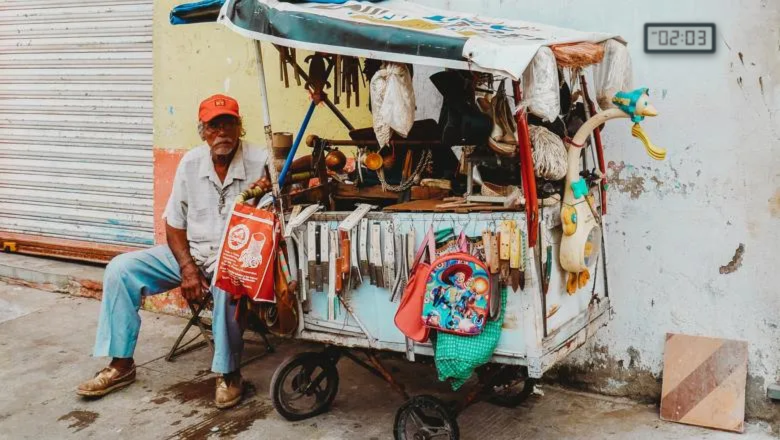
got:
2:03
